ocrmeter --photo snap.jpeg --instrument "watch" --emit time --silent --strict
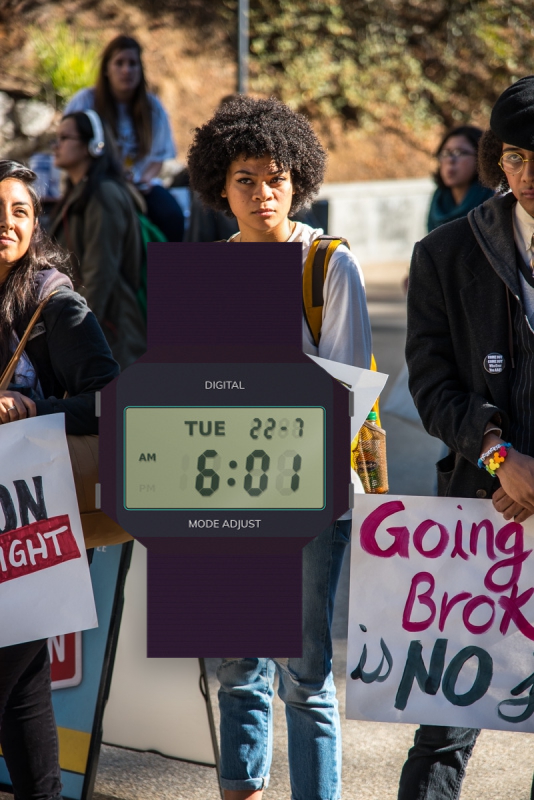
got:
6:01
